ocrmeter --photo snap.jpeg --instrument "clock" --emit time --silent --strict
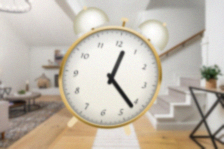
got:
12:22
